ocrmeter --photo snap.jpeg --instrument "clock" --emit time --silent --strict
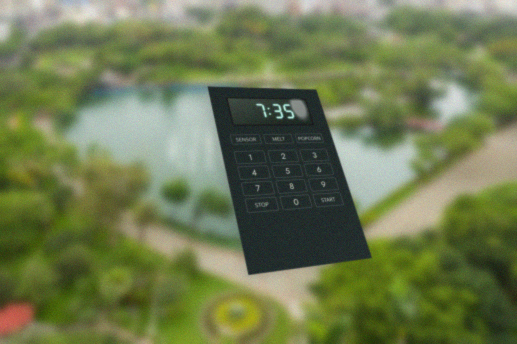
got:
7:35
